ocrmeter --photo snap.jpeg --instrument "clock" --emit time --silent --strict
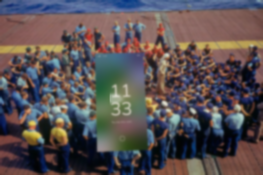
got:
11:33
